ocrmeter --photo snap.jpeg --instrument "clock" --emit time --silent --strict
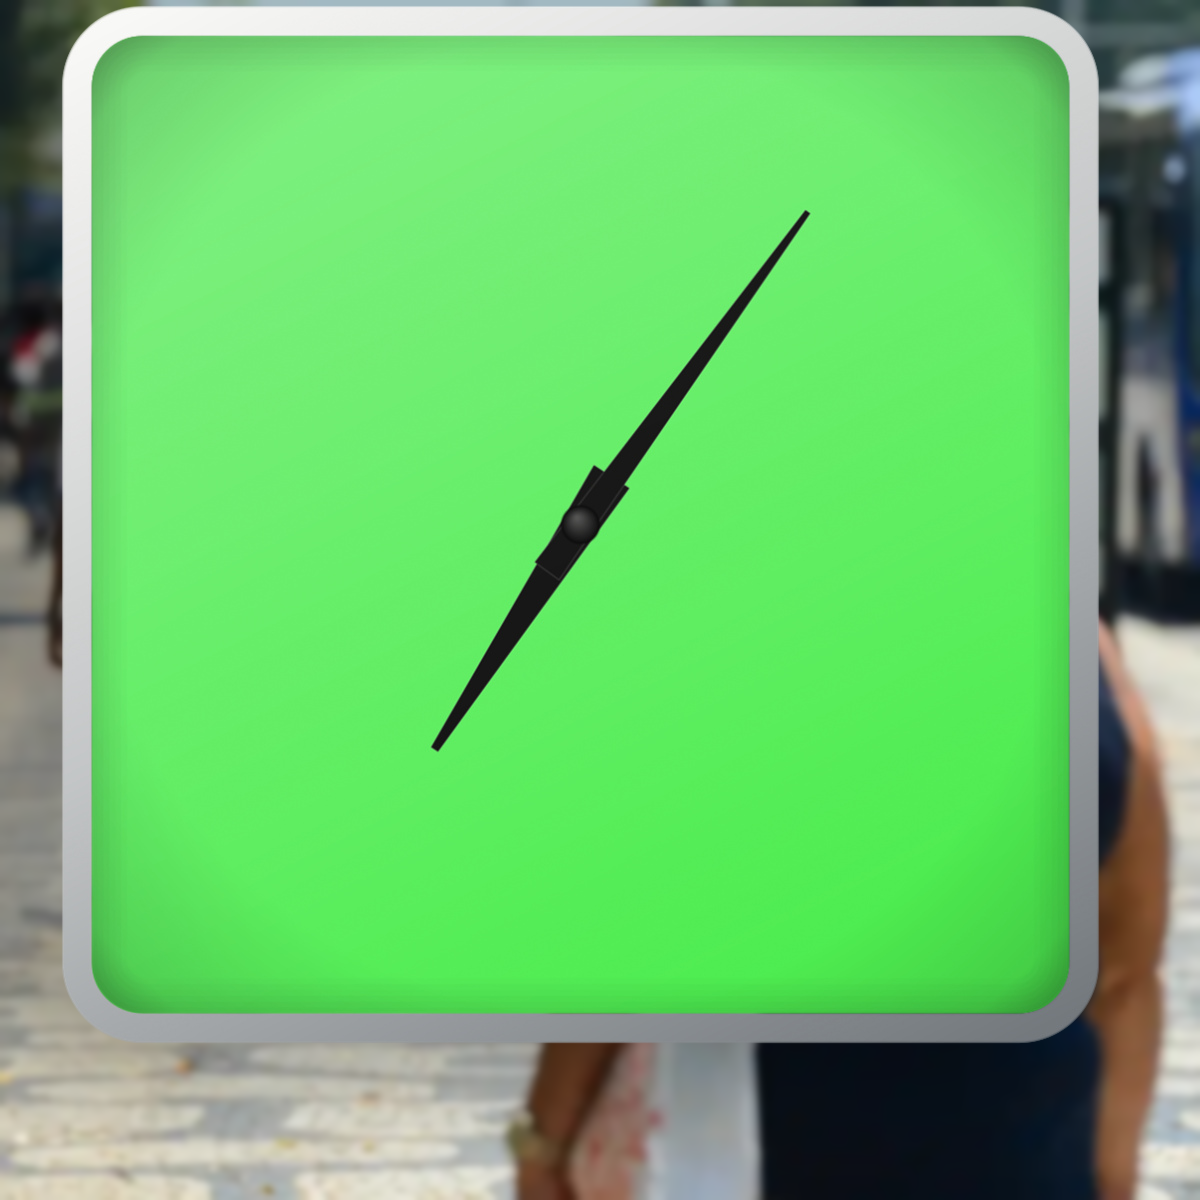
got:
7:06
